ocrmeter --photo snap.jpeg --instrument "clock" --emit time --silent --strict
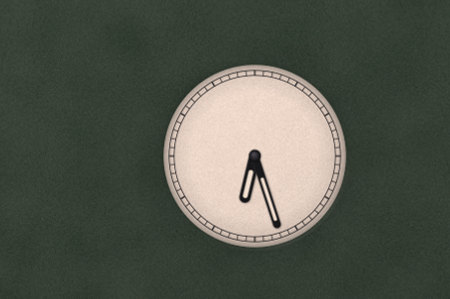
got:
6:27
